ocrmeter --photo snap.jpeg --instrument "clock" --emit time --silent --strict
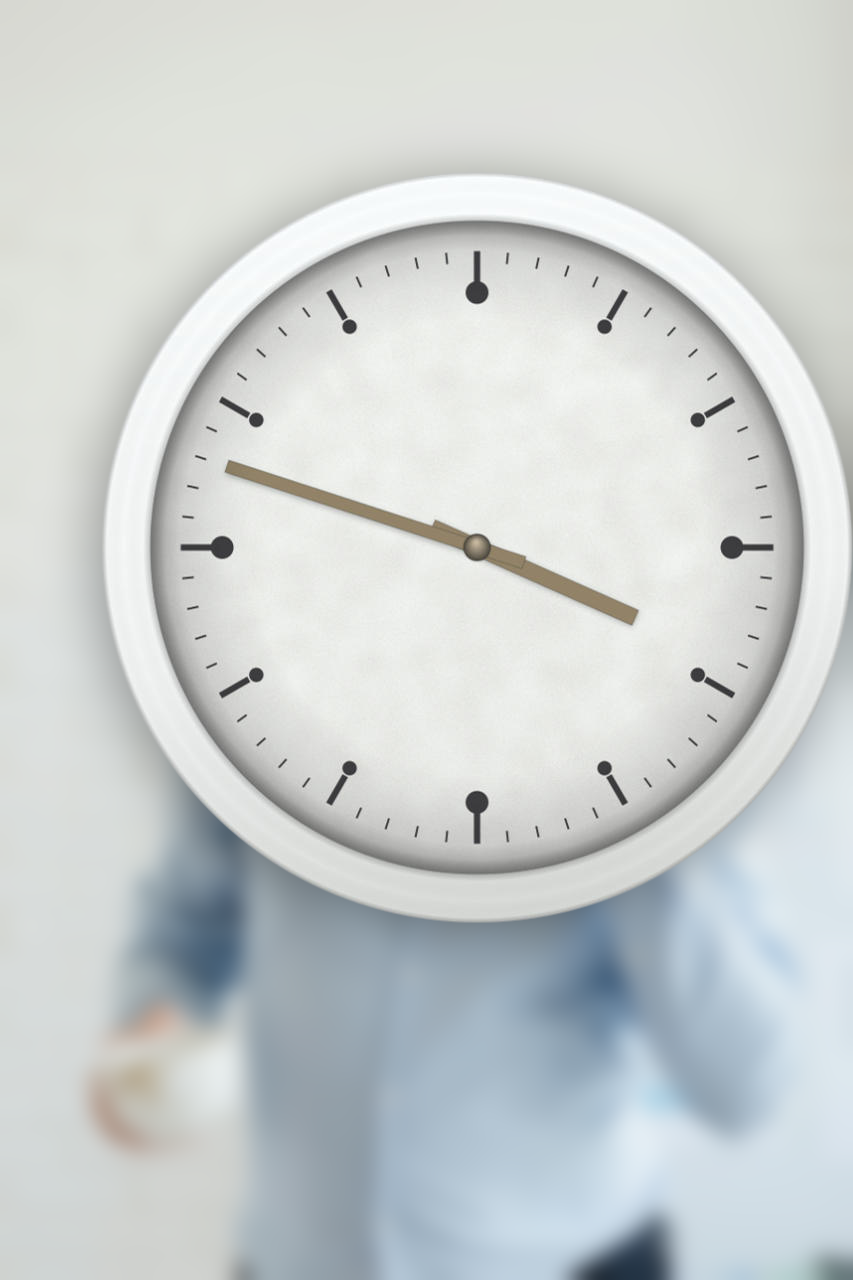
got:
3:48
